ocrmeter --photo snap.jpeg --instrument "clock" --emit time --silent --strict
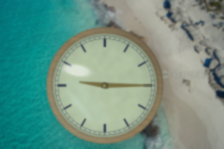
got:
9:15
